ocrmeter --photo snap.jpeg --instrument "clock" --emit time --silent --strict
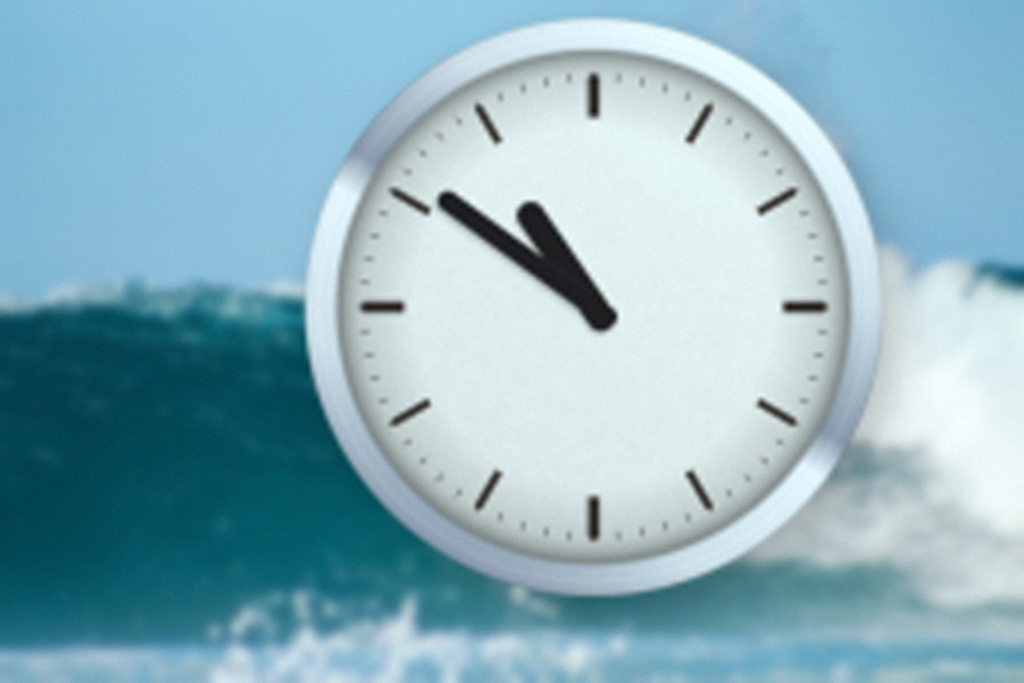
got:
10:51
